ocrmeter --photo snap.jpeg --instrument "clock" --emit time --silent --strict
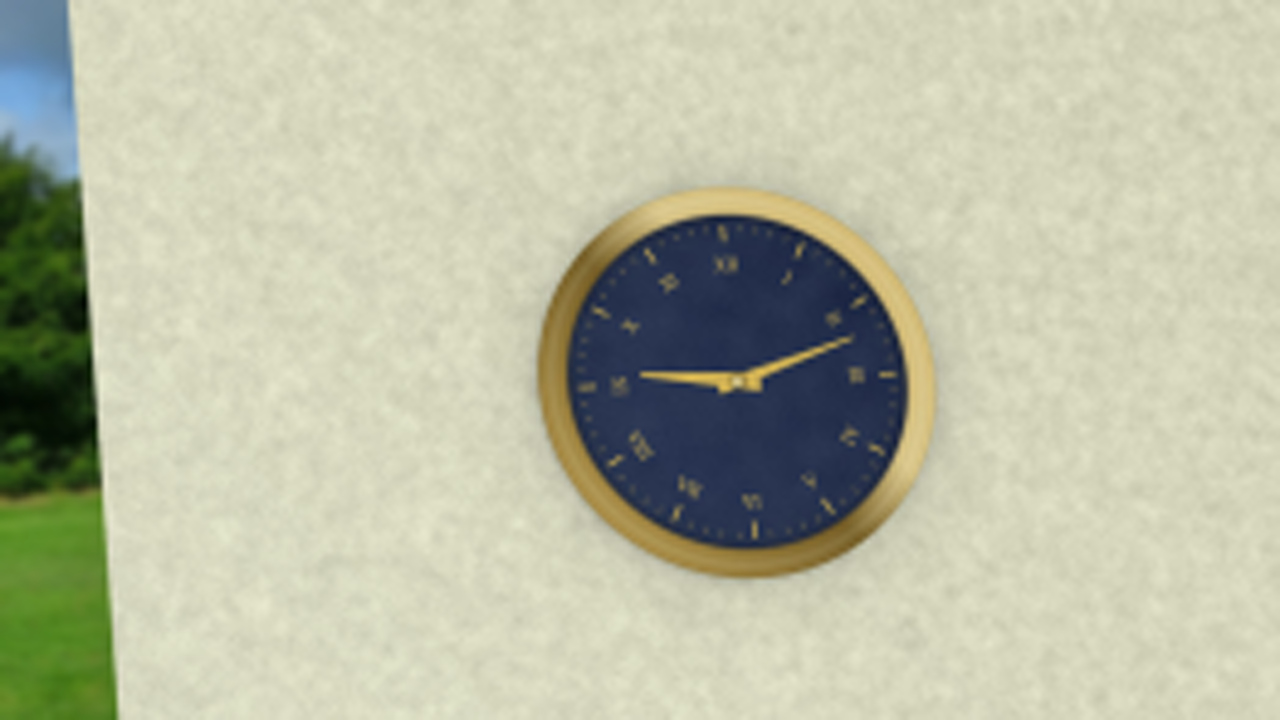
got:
9:12
